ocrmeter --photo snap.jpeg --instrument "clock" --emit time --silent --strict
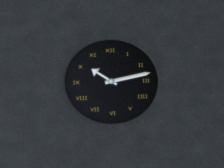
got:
10:13
